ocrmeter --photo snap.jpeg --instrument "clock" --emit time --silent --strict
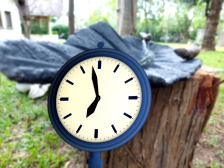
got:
6:58
